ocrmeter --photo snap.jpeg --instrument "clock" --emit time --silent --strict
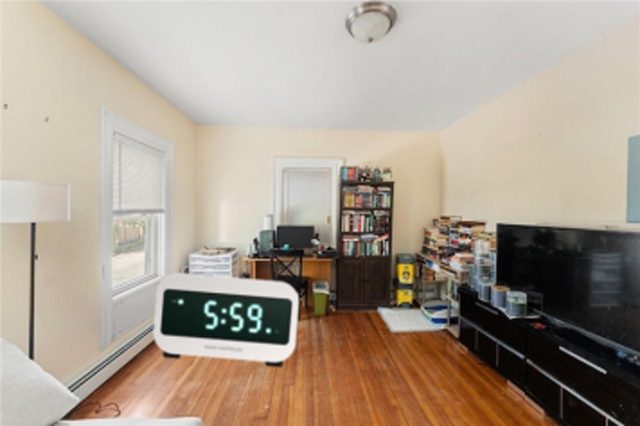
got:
5:59
